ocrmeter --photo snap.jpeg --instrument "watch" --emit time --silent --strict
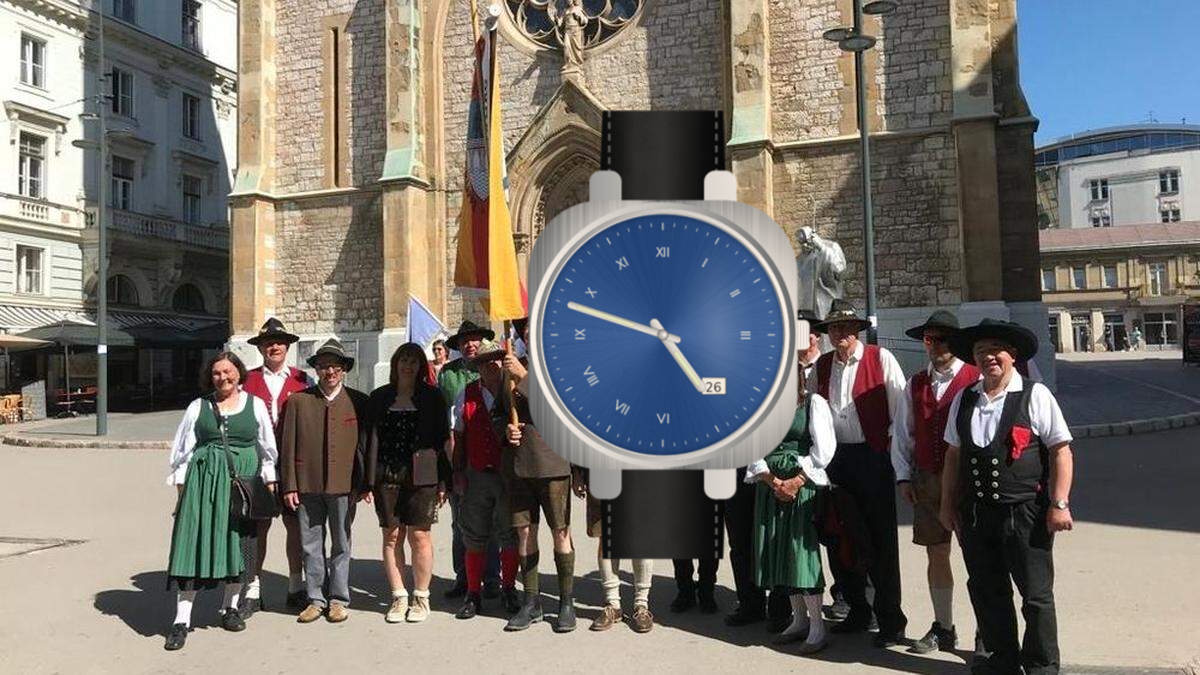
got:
4:48
